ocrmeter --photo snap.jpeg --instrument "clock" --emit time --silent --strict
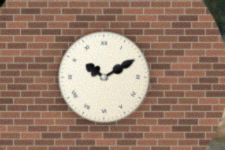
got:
10:10
